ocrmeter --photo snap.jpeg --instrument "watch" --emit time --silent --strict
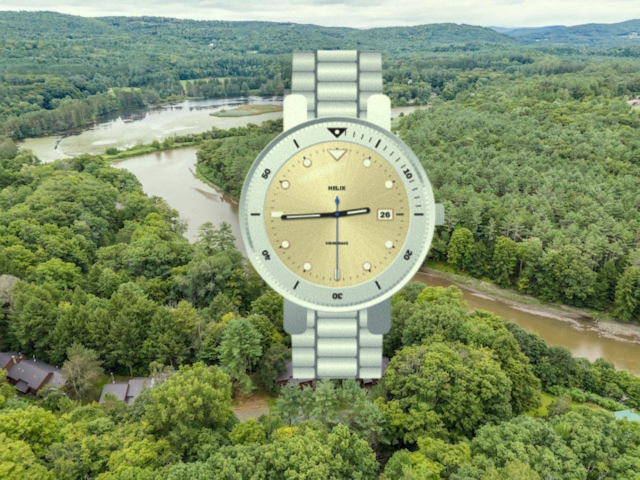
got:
2:44:30
